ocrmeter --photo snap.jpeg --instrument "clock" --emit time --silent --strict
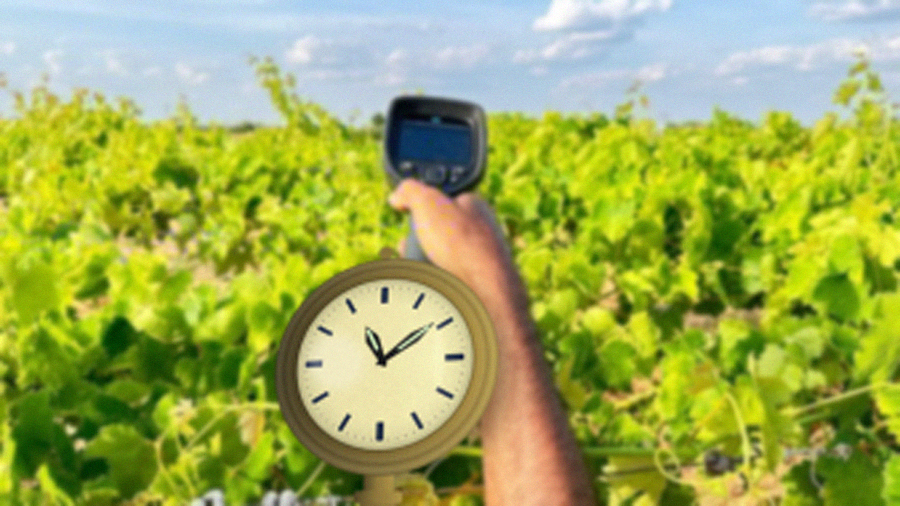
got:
11:09
